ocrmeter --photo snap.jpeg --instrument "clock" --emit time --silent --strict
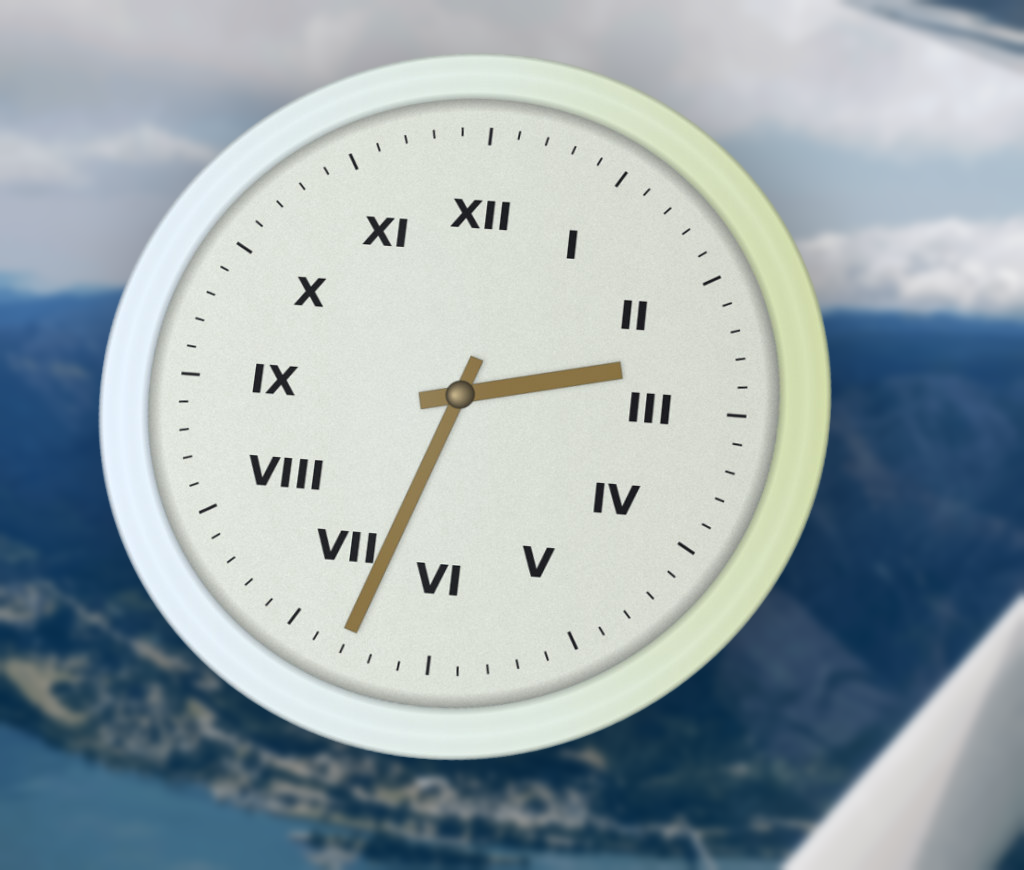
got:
2:33
